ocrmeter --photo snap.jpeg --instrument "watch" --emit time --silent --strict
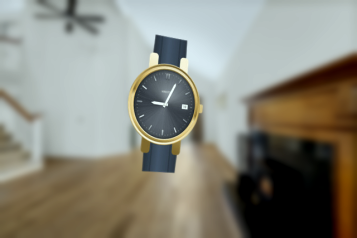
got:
9:04
